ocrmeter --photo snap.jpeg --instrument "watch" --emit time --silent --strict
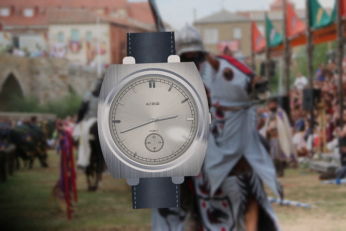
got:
2:42
